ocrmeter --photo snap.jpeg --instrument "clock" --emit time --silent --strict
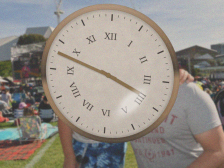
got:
3:48
